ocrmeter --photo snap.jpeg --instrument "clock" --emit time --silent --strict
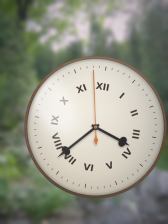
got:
3:36:58
